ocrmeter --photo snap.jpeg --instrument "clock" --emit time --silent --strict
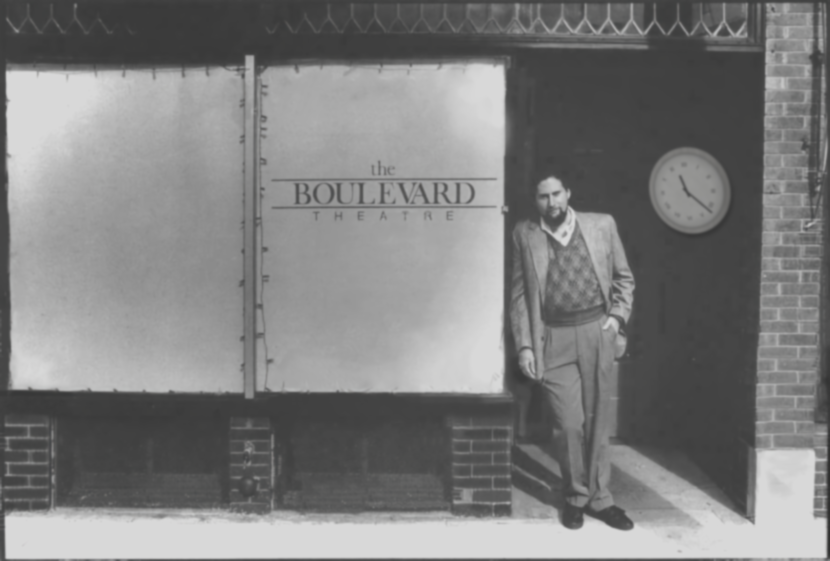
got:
11:22
